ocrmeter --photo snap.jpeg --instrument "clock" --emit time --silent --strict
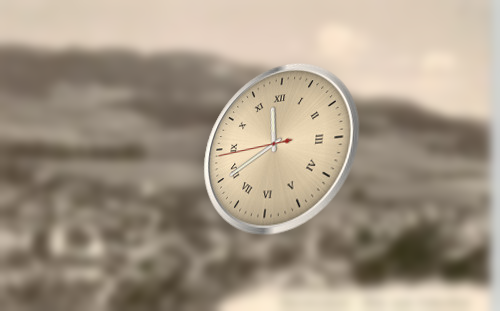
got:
11:39:44
